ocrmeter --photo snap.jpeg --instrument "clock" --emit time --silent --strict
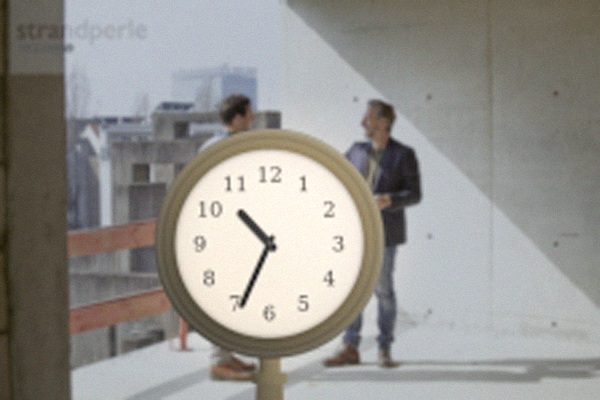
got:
10:34
